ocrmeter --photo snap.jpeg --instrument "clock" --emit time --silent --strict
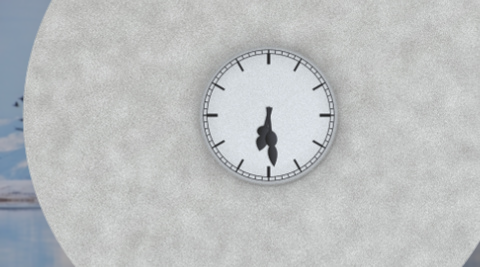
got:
6:29
